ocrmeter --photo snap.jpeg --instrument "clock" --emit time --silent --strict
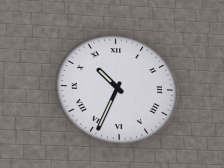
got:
10:34
